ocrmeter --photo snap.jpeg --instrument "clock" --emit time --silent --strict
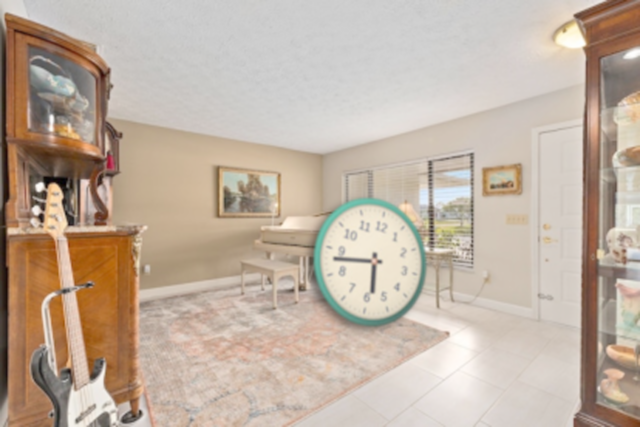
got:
5:43
